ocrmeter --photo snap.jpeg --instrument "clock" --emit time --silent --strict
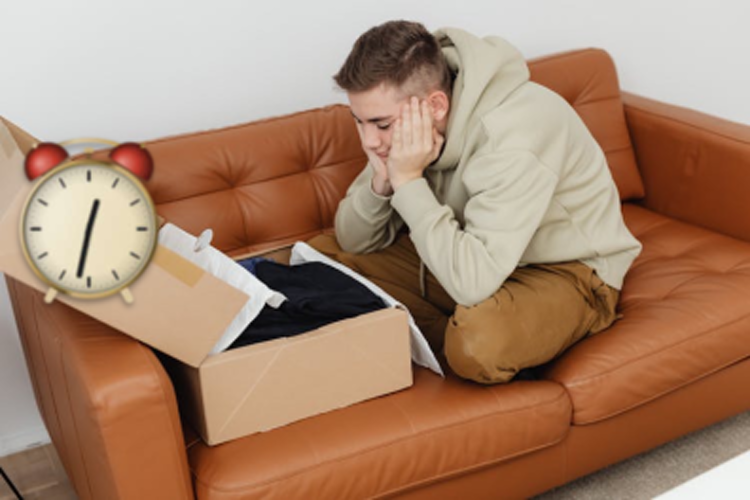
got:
12:32
